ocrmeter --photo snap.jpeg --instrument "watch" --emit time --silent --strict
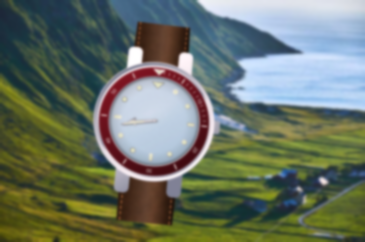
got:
8:43
